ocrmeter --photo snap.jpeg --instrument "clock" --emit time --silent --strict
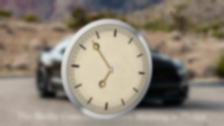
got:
6:53
